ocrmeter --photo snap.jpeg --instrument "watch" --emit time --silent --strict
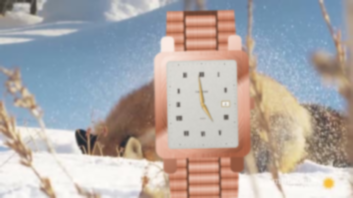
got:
4:59
